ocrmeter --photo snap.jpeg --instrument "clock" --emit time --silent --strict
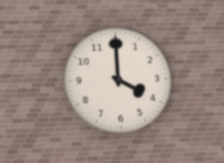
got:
4:00
